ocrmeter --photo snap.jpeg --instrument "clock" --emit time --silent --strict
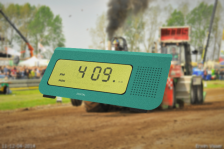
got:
4:09
